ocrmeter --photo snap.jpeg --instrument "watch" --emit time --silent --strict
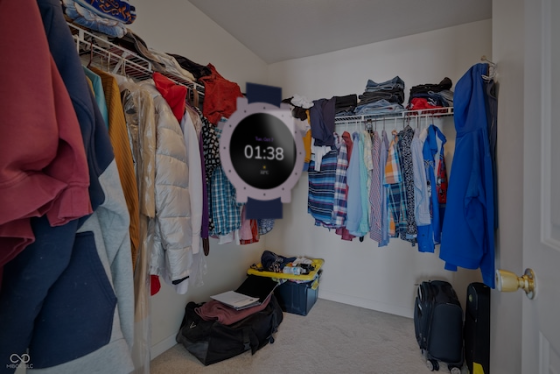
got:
1:38
